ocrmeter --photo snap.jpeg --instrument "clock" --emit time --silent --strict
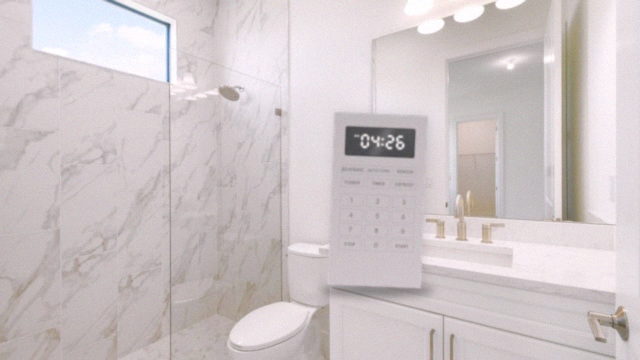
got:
4:26
